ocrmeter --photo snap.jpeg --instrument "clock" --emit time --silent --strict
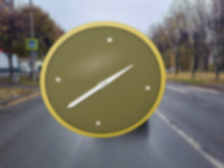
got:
1:38
